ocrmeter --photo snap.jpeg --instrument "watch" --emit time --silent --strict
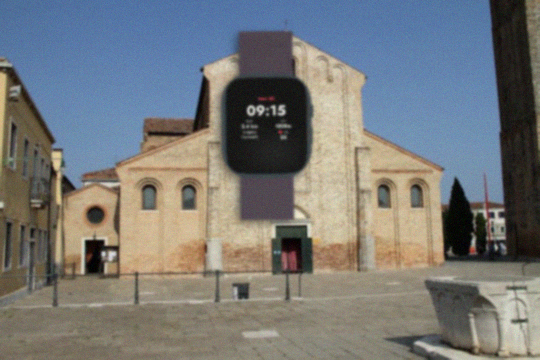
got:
9:15
